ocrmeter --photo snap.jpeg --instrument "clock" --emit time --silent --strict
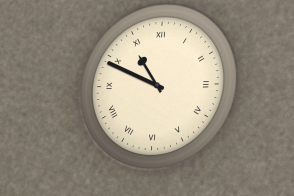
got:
10:49
